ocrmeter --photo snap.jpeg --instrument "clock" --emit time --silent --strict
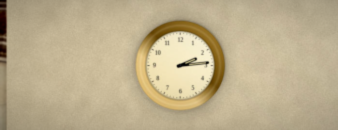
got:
2:14
